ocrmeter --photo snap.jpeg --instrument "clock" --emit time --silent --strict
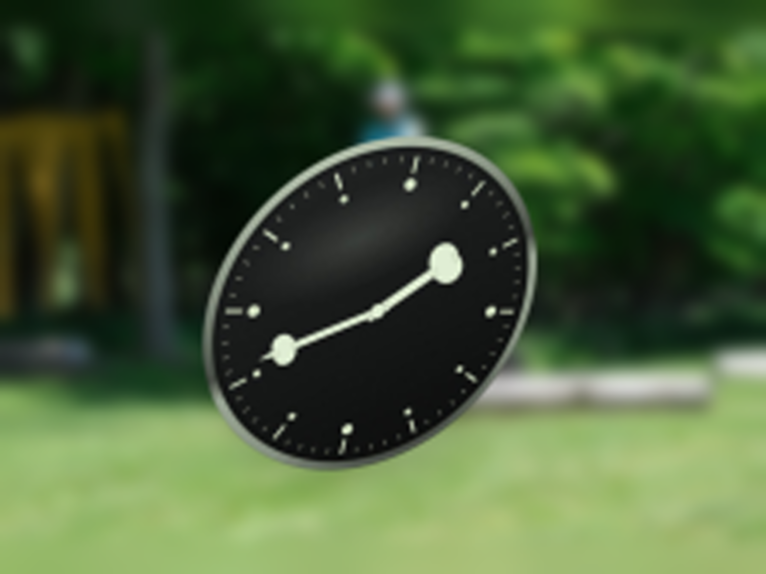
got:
1:41
